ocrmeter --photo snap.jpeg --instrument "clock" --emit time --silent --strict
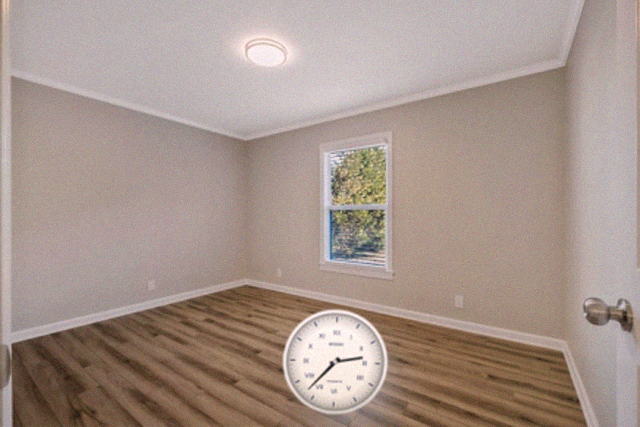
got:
2:37
